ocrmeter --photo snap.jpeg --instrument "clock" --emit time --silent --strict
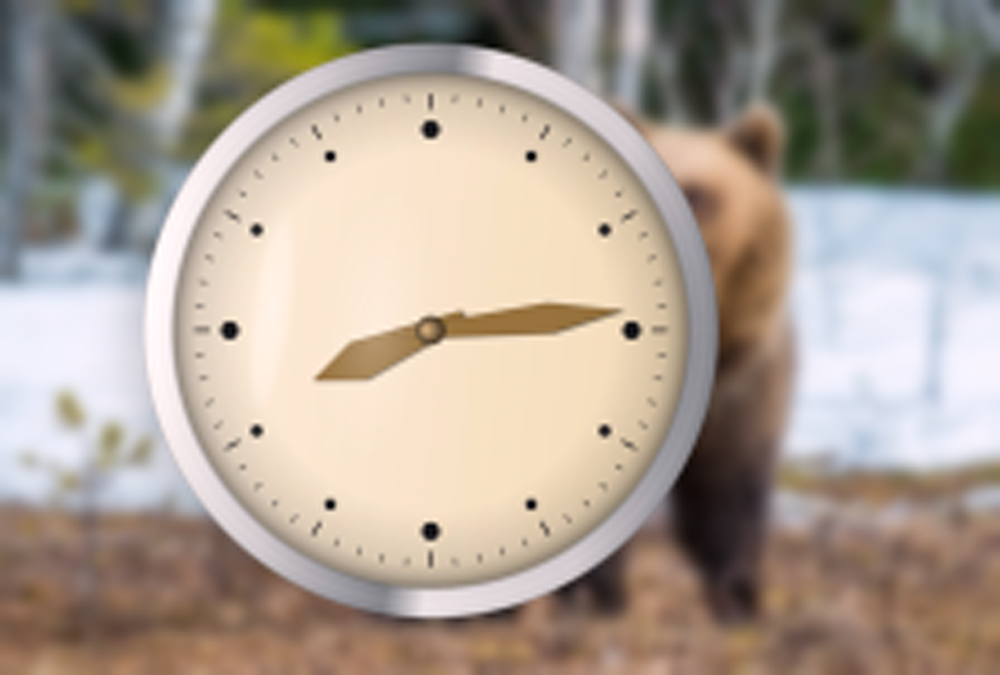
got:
8:14
